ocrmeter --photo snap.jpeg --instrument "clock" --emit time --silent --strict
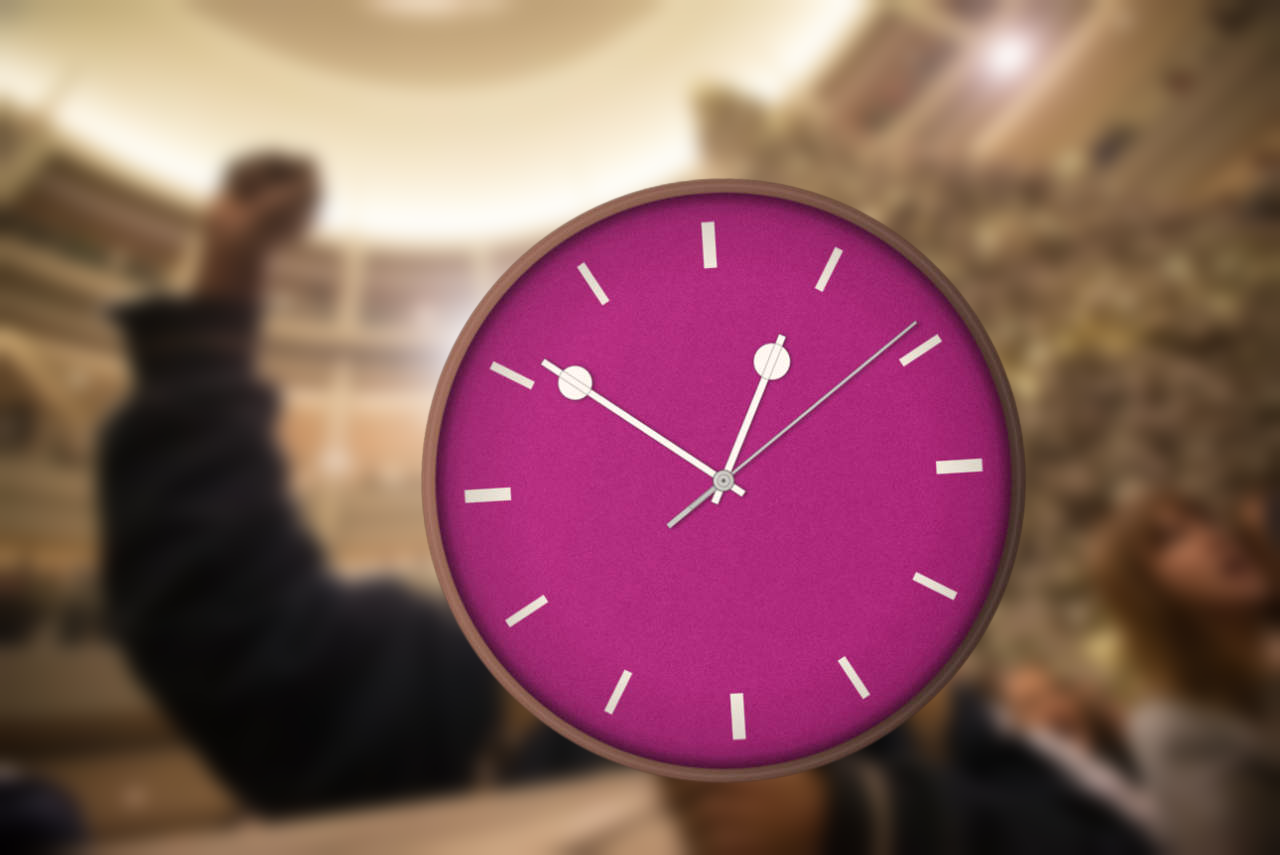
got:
12:51:09
